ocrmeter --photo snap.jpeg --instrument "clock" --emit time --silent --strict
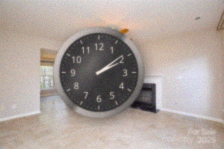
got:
2:09
